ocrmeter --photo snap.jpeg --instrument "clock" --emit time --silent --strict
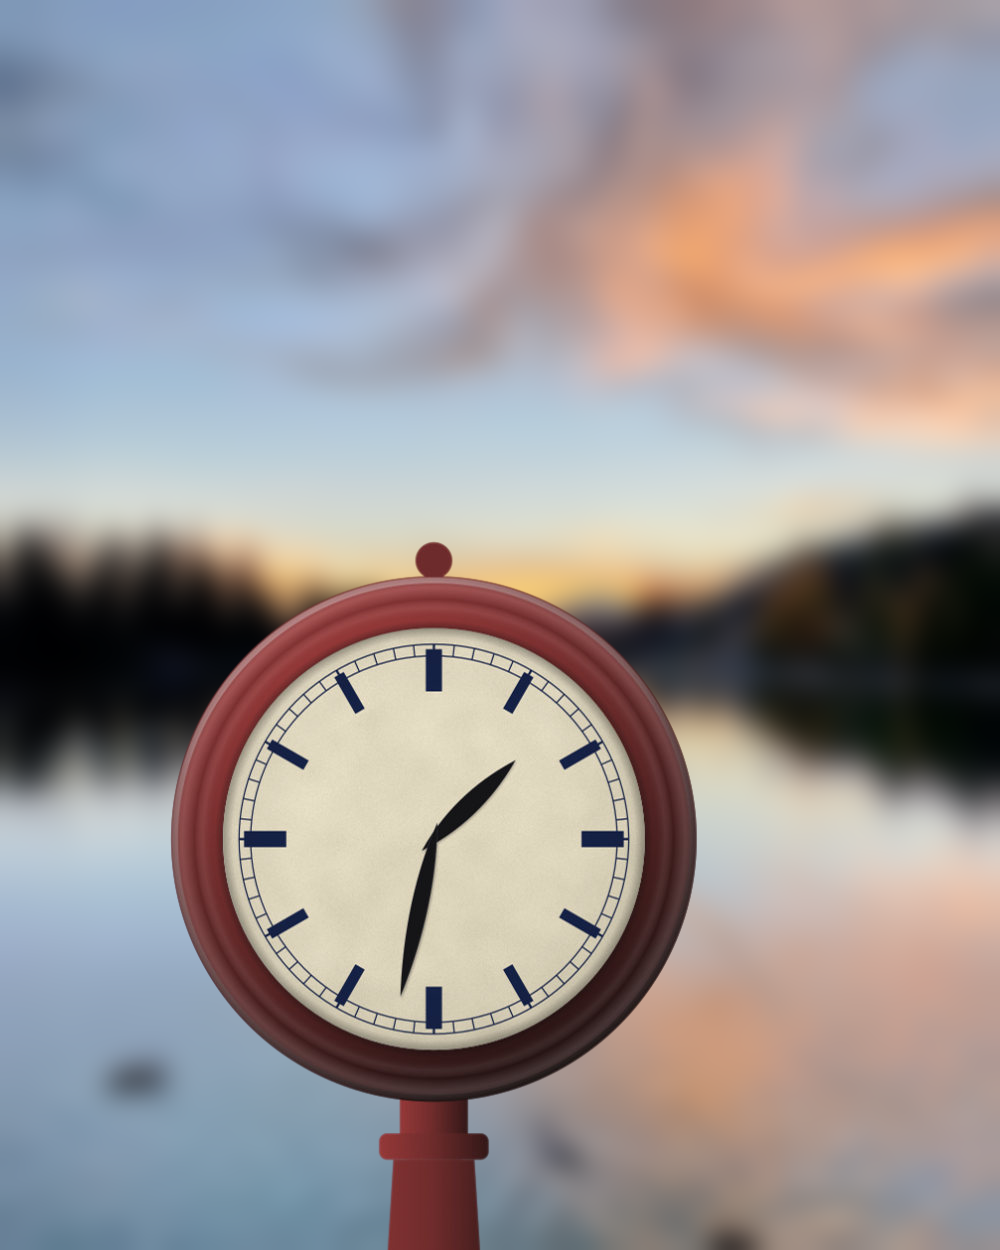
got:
1:32
